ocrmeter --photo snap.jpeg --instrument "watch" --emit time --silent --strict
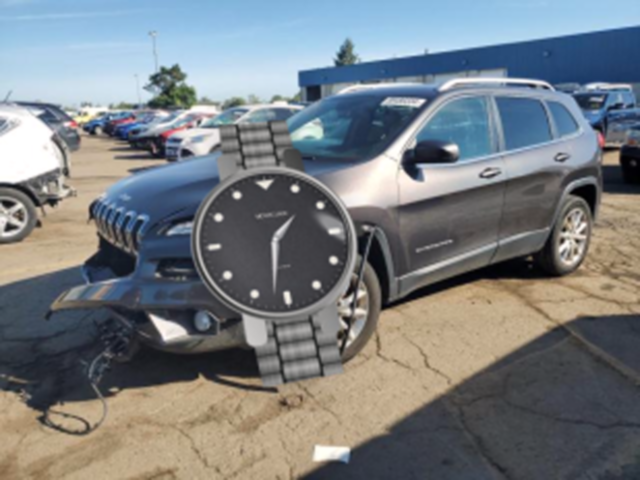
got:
1:32
